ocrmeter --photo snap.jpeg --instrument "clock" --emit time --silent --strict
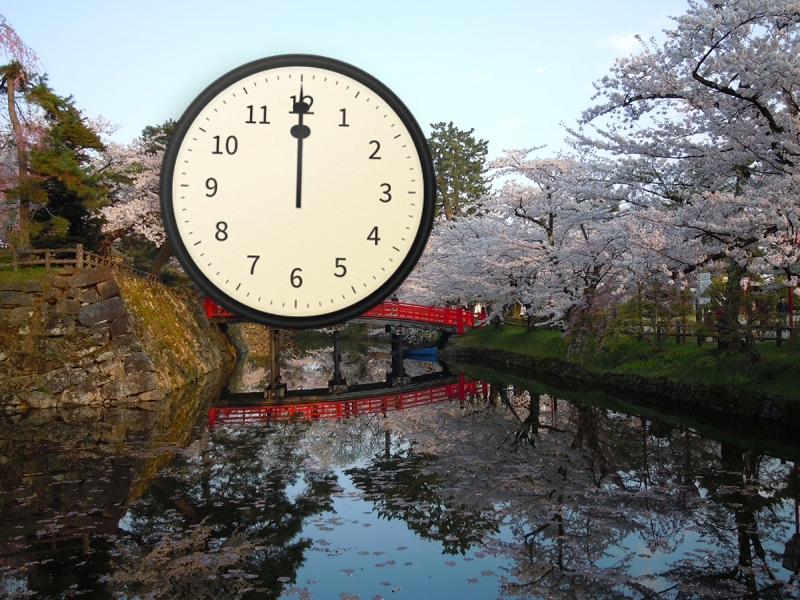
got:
12:00
